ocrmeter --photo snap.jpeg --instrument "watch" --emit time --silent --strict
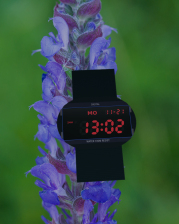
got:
13:02
